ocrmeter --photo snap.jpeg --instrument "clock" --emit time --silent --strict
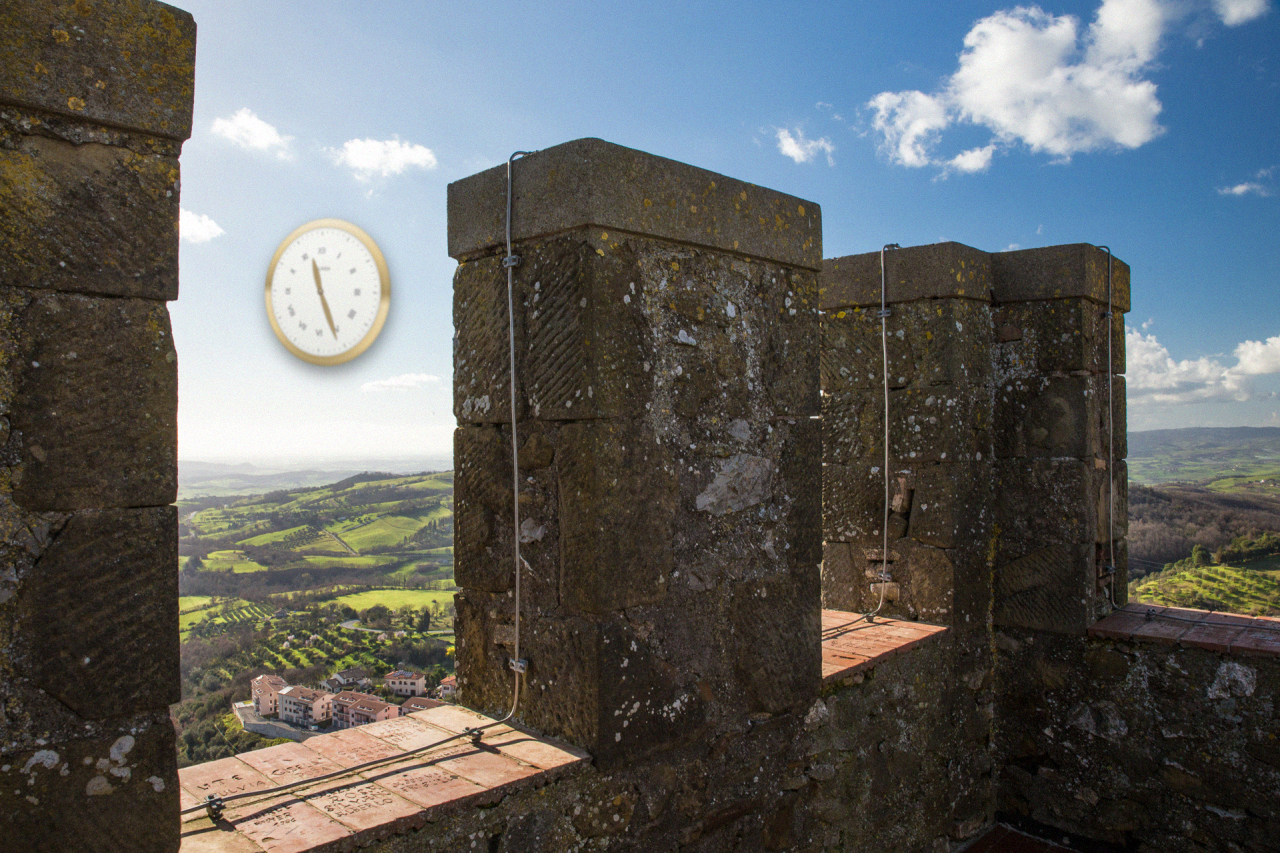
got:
11:26
